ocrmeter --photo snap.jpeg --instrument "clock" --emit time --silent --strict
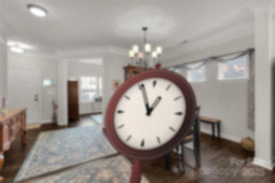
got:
12:56
